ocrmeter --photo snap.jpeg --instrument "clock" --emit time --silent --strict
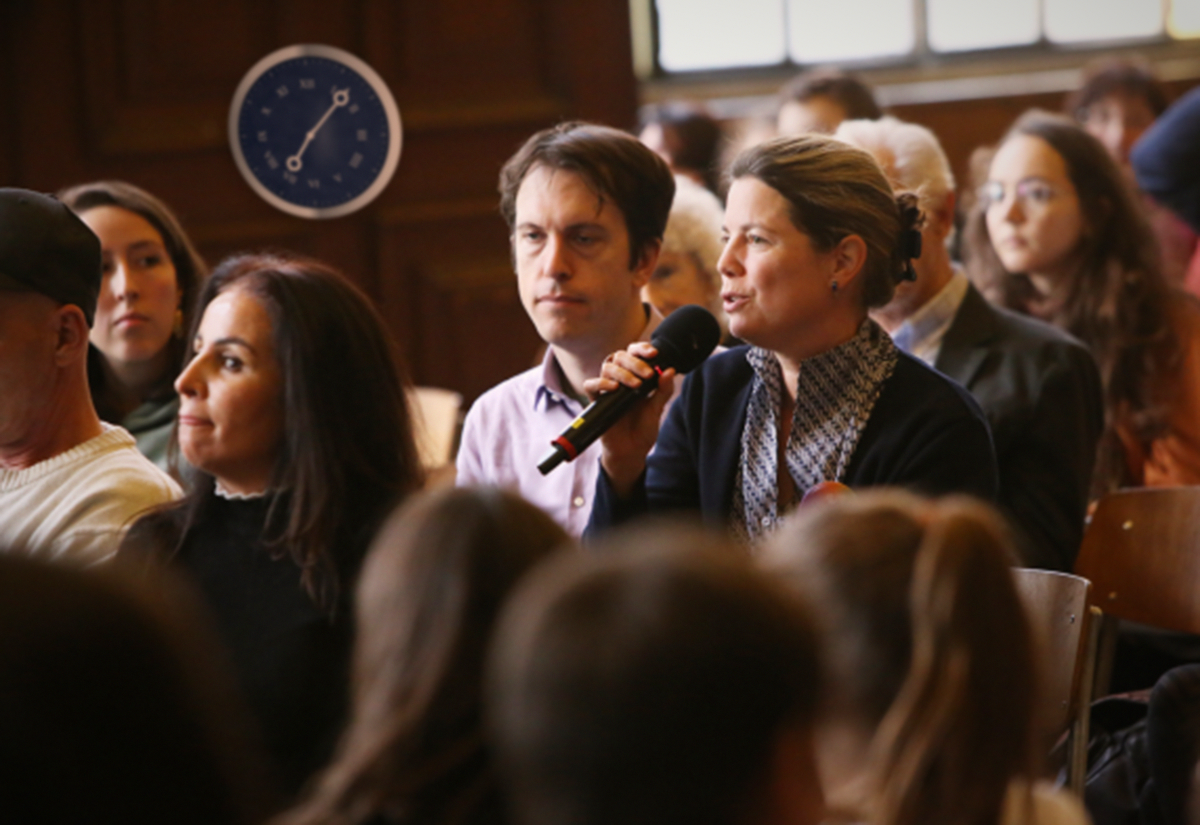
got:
7:07
